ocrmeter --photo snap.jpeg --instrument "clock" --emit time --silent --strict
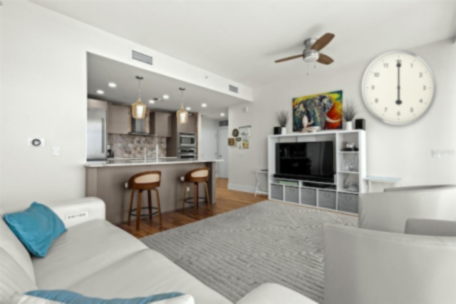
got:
6:00
